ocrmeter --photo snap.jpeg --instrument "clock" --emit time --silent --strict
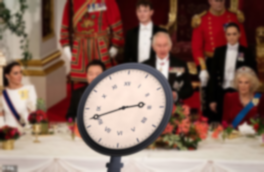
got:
2:42
